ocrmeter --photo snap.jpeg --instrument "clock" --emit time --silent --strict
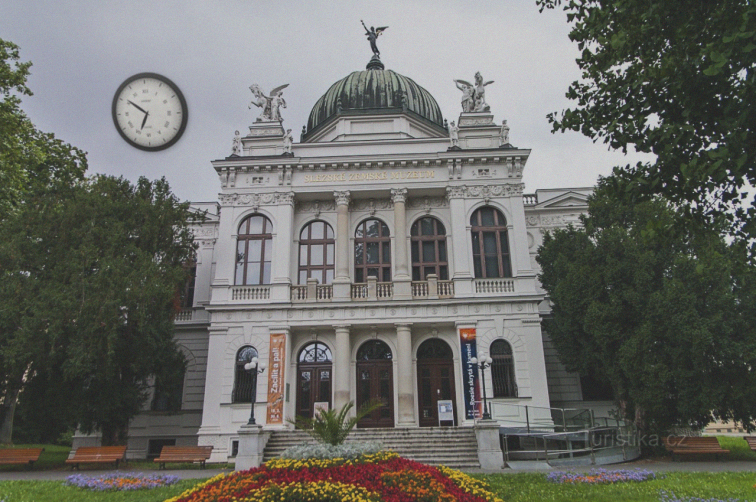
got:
6:51
